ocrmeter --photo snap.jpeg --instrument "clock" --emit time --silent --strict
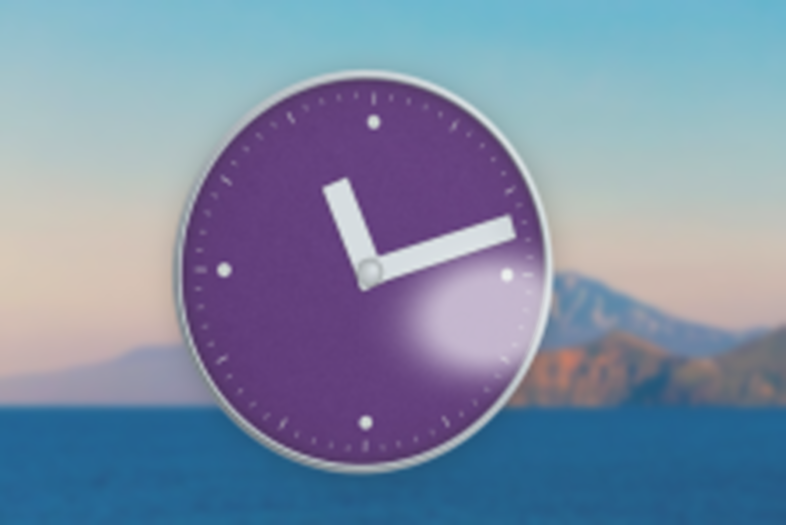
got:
11:12
